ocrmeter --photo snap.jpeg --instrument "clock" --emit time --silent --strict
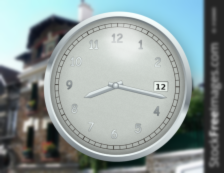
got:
8:17
